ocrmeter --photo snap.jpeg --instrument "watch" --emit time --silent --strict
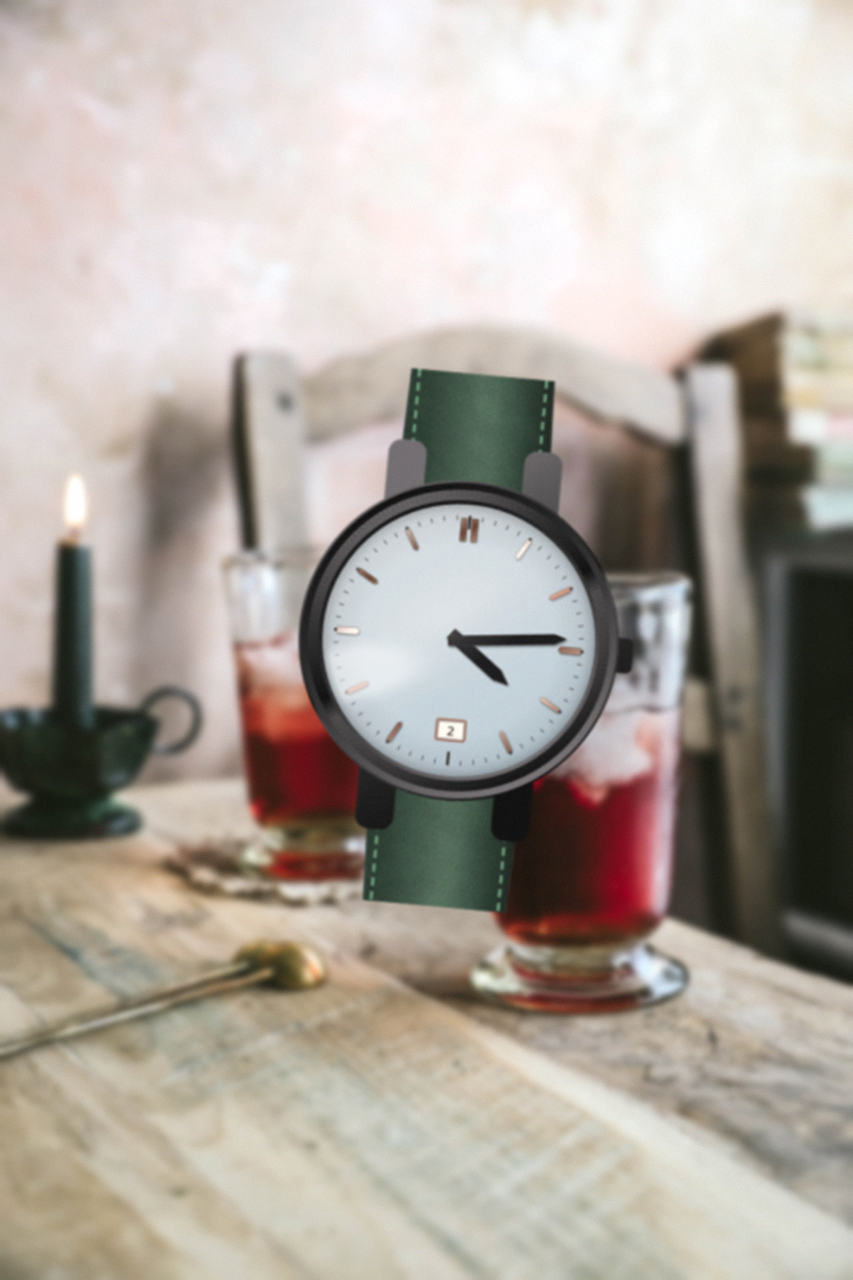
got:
4:14
